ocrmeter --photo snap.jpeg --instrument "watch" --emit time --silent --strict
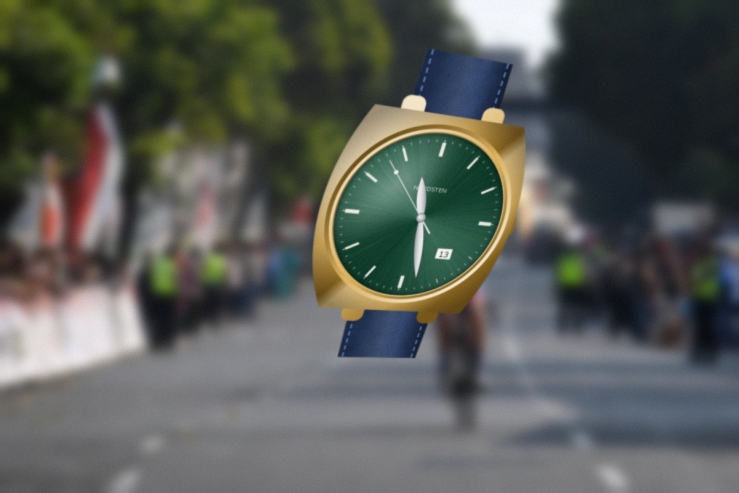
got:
11:27:53
